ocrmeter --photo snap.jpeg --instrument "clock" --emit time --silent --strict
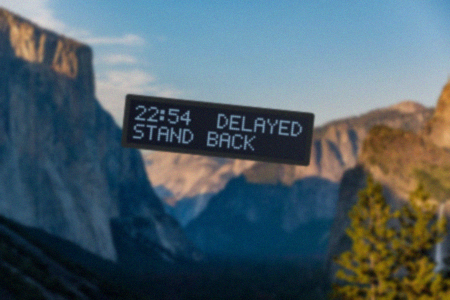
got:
22:54
